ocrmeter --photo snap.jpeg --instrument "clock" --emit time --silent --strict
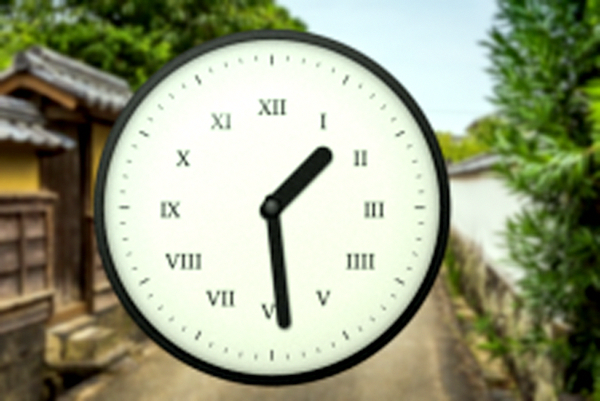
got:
1:29
